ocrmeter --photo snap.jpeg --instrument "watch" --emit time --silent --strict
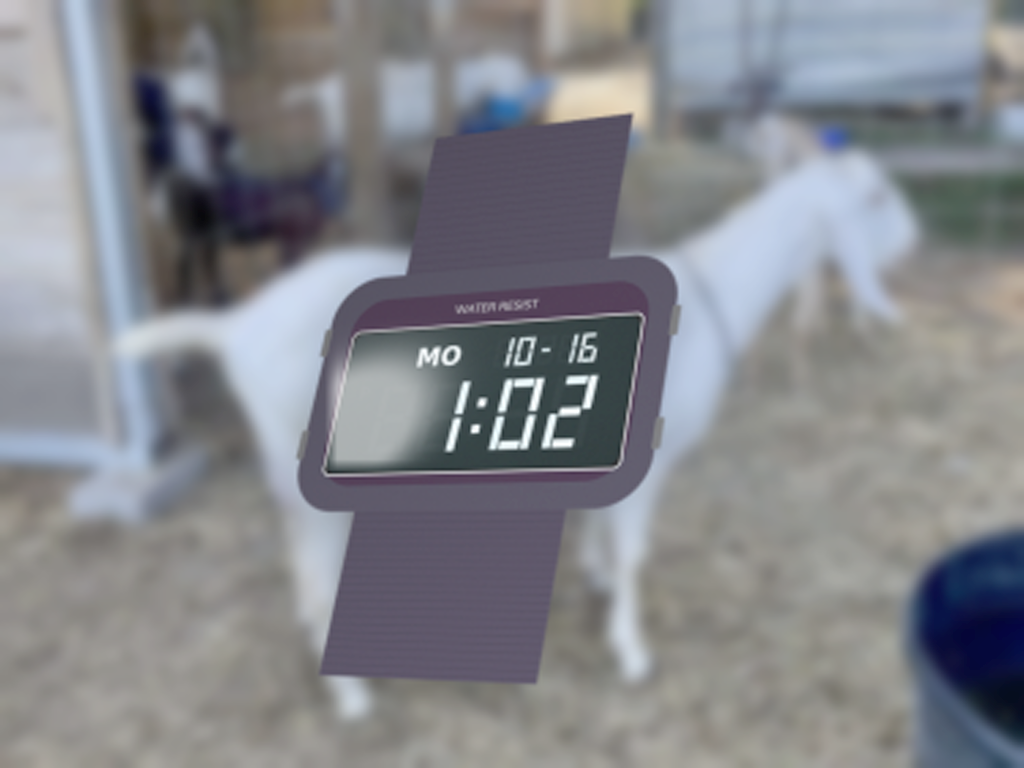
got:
1:02
